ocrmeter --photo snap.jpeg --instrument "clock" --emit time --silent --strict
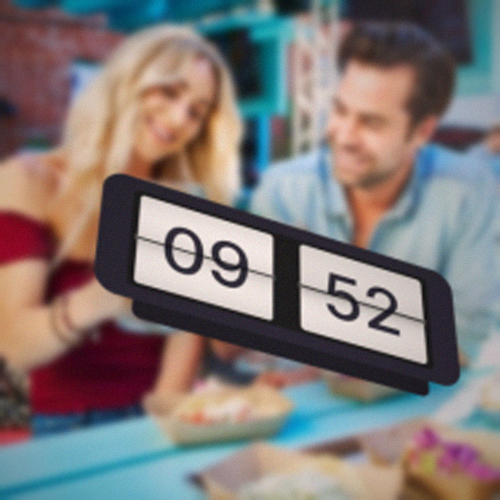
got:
9:52
